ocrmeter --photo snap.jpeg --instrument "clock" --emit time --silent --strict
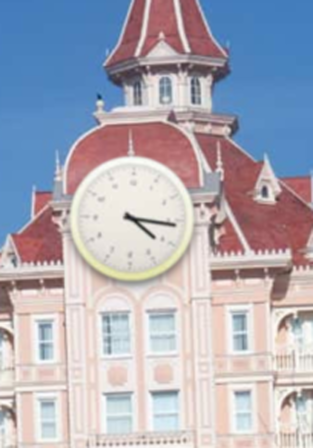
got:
4:16
